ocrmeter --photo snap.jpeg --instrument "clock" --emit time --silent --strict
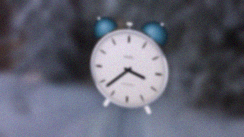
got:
3:38
